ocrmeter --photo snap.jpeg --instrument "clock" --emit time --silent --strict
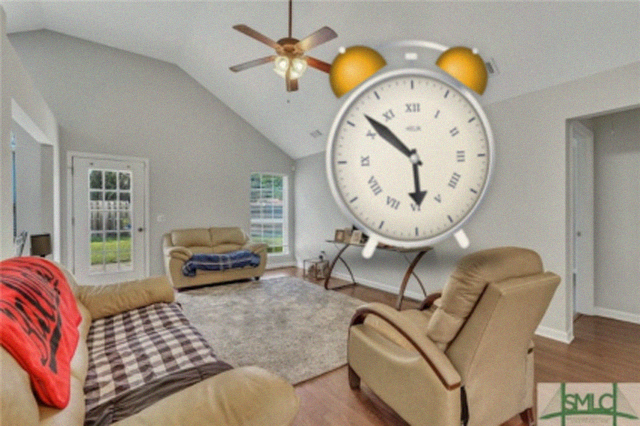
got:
5:52
